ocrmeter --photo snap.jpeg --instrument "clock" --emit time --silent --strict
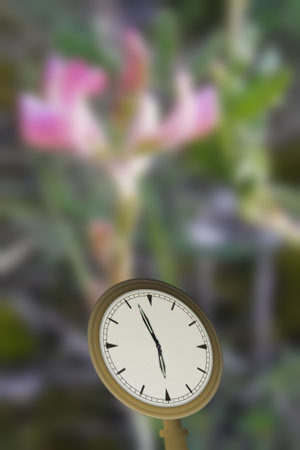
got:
5:57
